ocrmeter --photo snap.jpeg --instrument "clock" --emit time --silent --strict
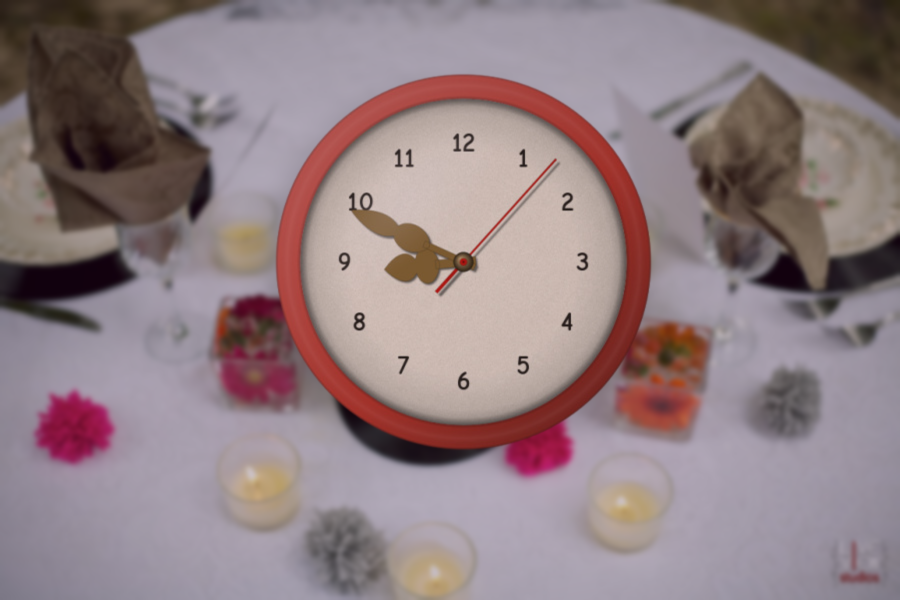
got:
8:49:07
